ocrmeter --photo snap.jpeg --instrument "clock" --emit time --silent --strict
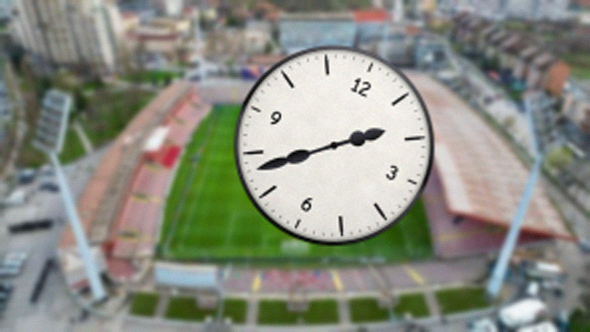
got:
1:38
